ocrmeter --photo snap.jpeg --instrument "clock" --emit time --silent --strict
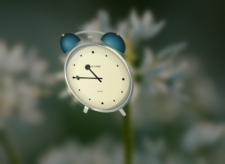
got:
10:45
